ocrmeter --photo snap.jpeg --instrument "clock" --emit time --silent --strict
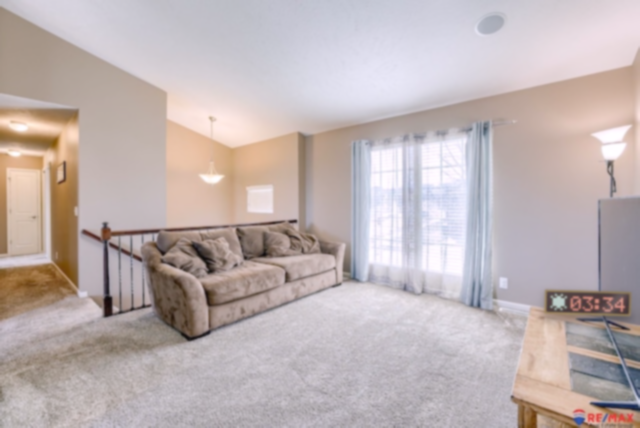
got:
3:34
